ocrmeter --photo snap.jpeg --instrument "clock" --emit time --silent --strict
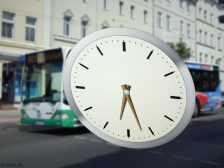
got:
6:27
